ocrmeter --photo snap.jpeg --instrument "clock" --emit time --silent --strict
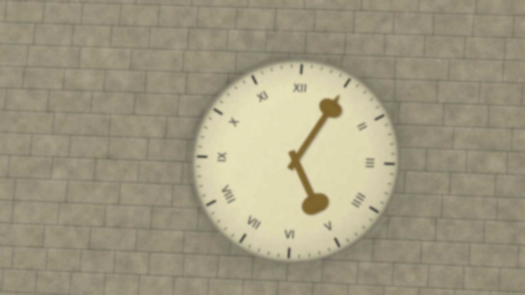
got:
5:05
